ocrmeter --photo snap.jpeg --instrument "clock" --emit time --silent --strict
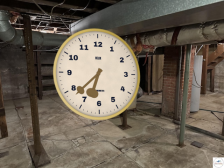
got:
6:38
